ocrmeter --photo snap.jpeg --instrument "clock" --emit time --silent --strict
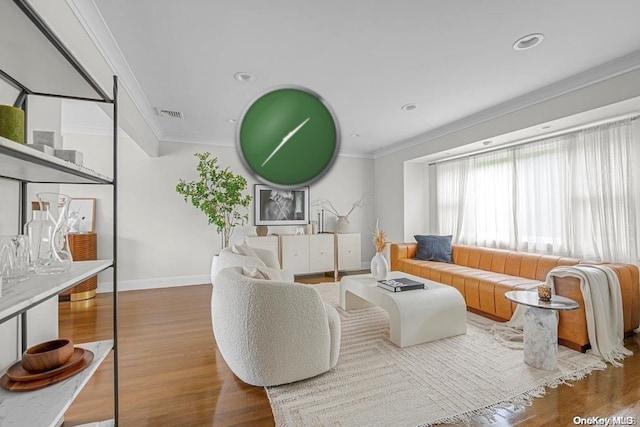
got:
1:37
